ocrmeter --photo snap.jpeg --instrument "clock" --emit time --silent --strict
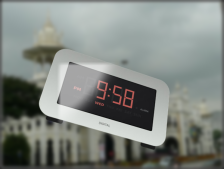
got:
9:58
